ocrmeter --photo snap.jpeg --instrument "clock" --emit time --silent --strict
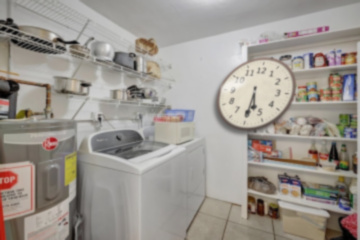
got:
5:30
